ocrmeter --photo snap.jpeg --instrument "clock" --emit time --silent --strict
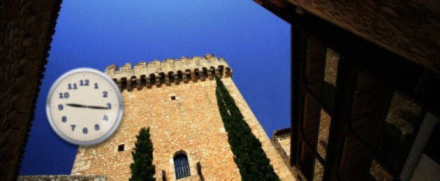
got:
9:16
